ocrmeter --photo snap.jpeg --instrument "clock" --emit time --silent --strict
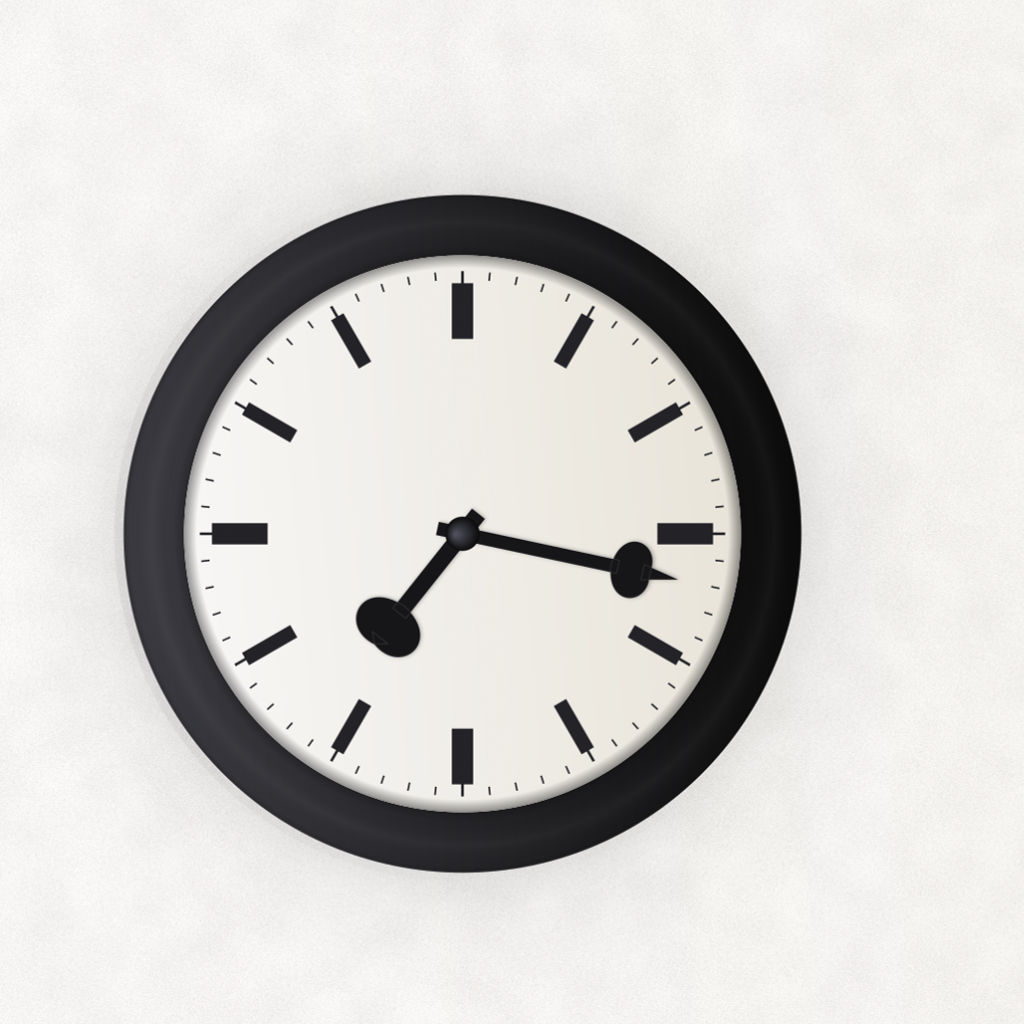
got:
7:17
